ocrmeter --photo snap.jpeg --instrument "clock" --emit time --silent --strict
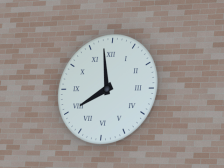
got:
7:58
